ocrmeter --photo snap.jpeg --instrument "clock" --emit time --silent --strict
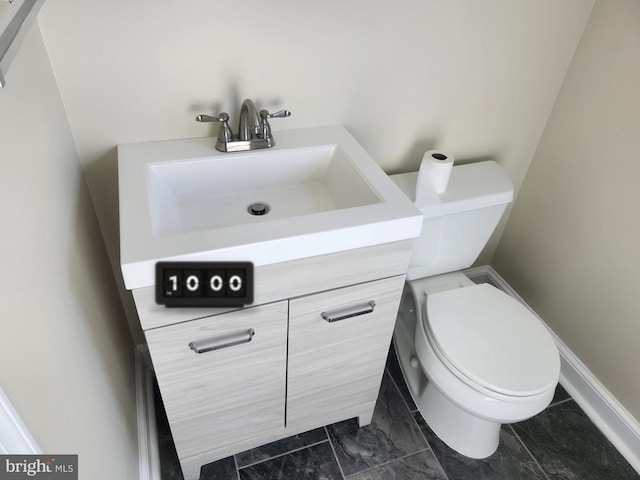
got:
10:00
